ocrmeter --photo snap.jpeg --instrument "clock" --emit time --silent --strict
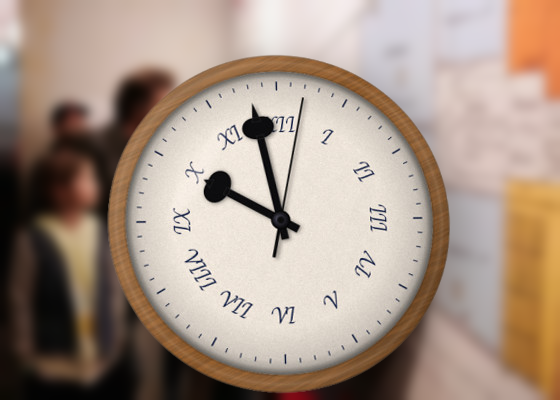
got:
9:58:02
